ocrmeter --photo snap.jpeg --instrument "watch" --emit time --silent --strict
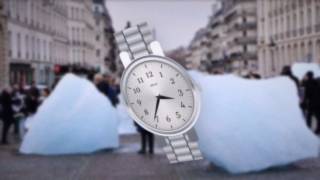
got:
3:36
